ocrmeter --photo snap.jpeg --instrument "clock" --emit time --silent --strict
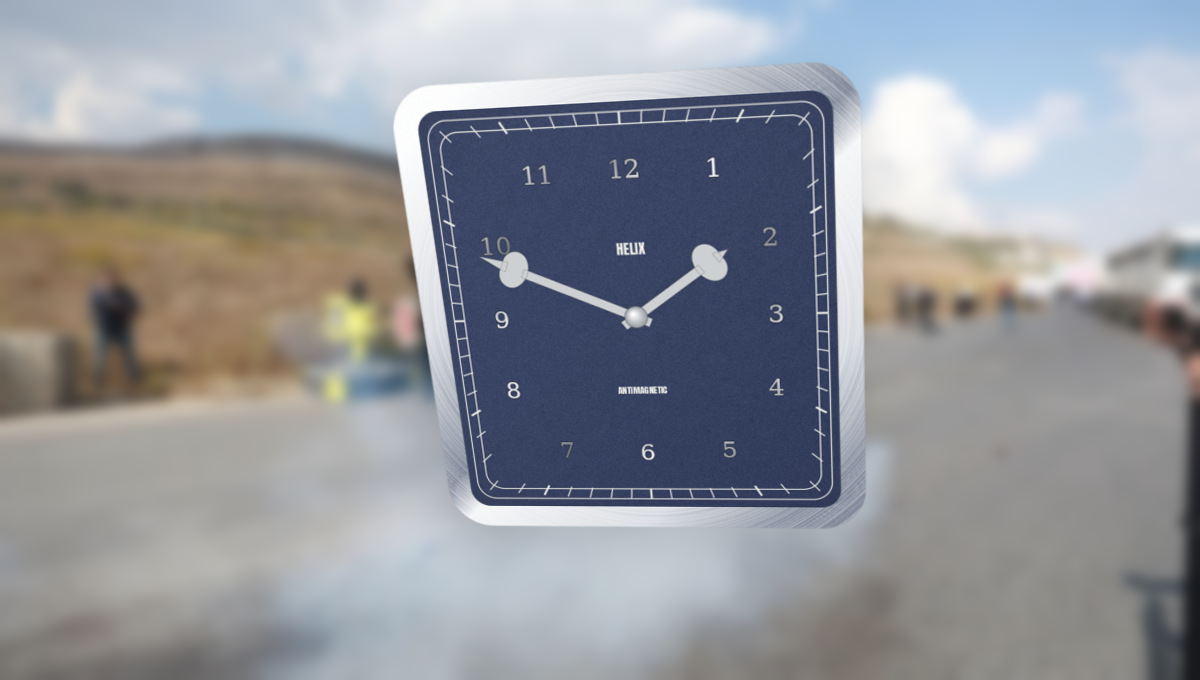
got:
1:49
